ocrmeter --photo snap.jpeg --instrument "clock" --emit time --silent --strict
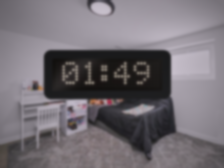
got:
1:49
